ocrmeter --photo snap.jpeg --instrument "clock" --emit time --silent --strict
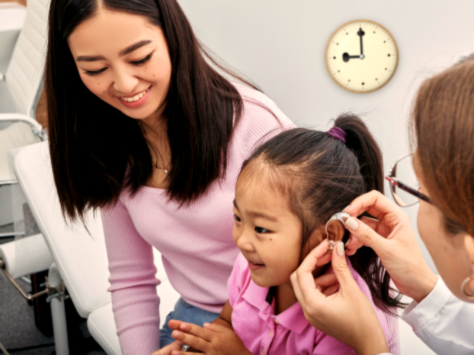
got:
9:00
